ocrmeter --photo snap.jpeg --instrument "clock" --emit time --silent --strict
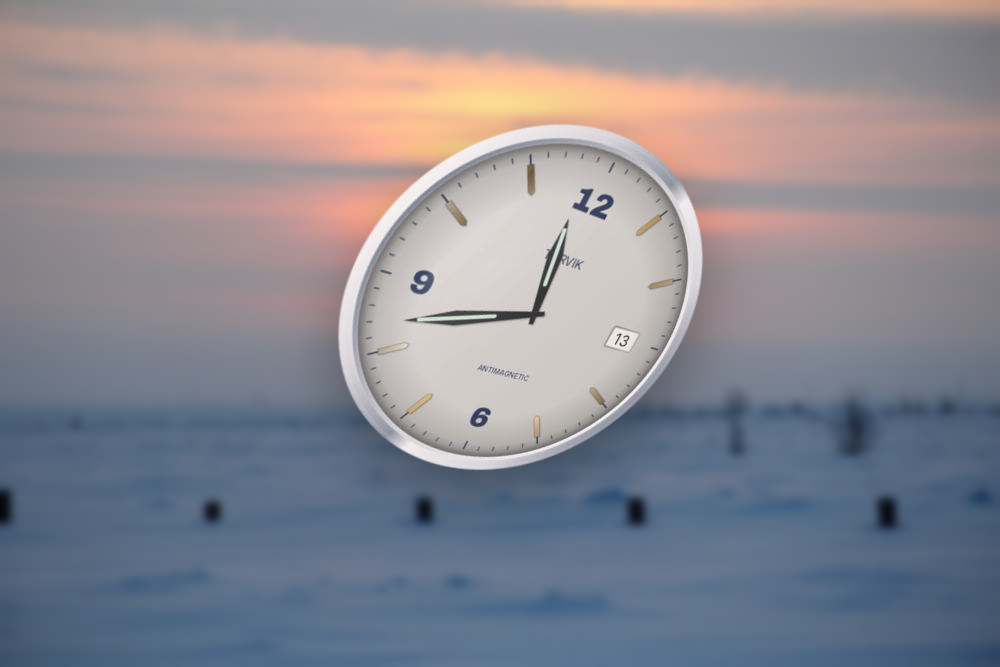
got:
11:42
